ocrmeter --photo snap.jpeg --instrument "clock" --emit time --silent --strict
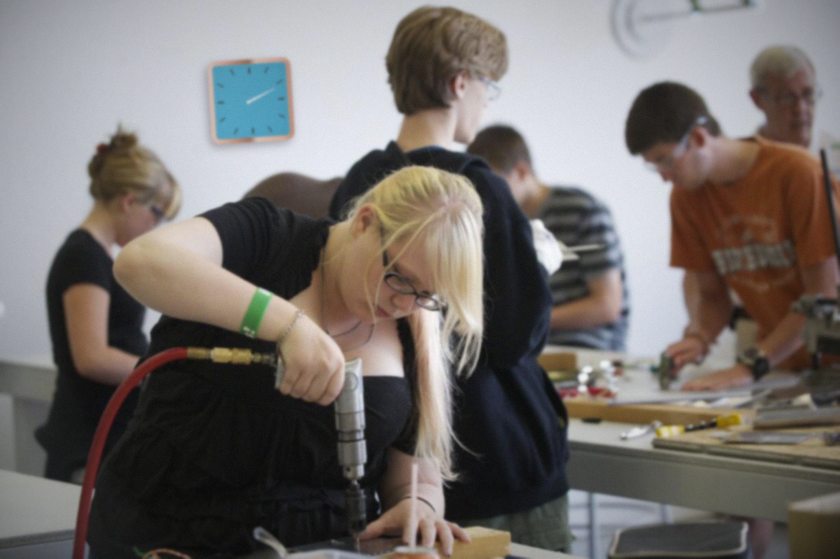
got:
2:11
